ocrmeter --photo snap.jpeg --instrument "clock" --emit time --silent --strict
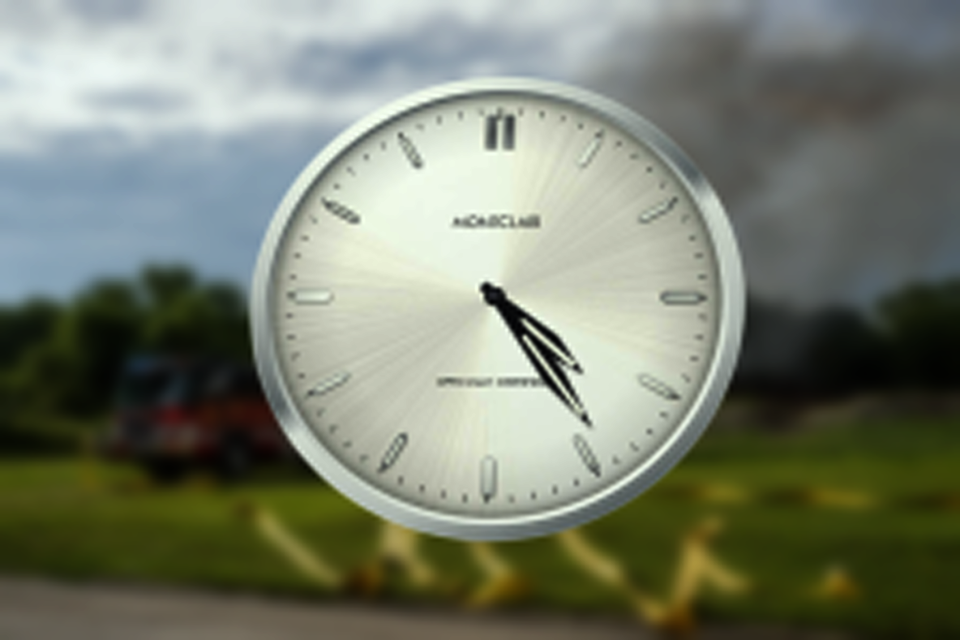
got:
4:24
